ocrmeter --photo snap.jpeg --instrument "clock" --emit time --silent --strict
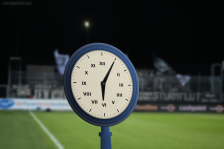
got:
6:05
